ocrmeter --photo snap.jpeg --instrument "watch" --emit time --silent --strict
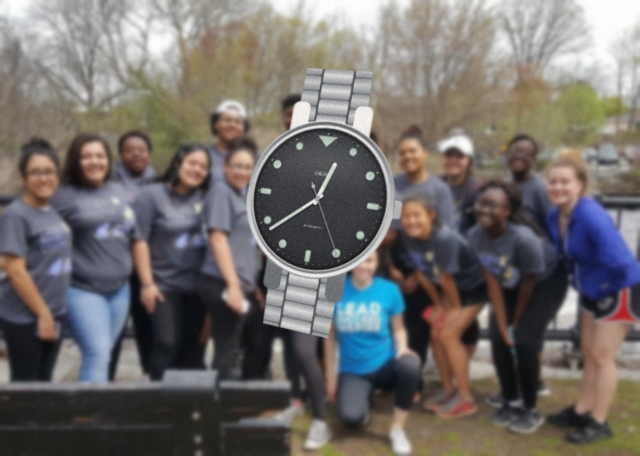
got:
12:38:25
